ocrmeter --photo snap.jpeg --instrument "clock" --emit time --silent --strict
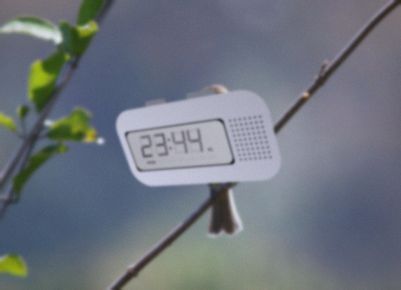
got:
23:44
